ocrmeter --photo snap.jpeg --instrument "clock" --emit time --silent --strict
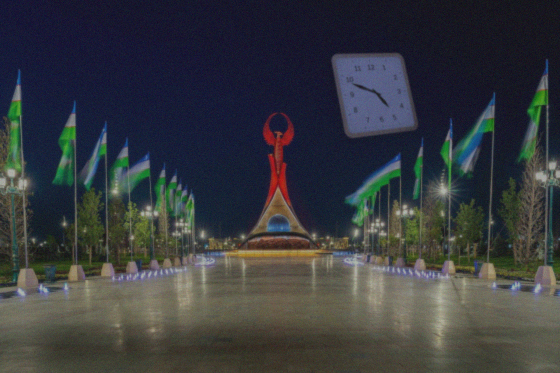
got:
4:49
